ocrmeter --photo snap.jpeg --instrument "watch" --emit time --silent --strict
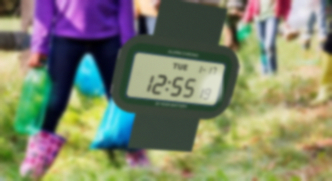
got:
12:55
